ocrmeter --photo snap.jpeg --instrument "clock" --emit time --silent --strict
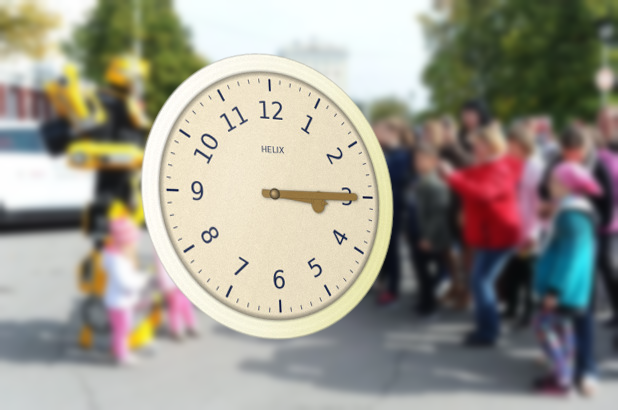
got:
3:15
